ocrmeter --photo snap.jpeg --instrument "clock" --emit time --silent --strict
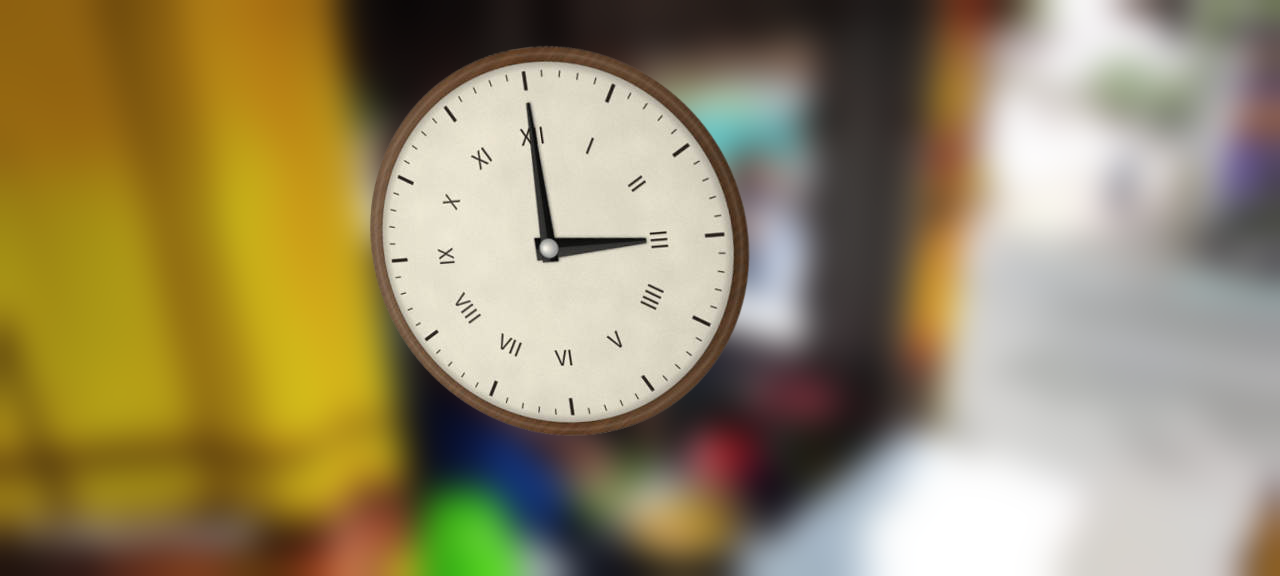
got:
3:00
